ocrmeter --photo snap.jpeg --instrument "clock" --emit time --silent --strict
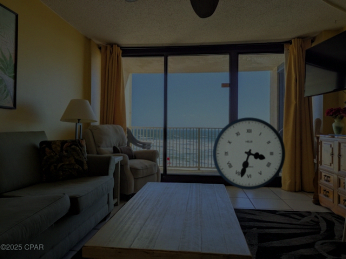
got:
3:33
